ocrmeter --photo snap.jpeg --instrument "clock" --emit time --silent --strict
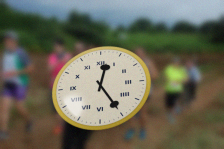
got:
12:25
